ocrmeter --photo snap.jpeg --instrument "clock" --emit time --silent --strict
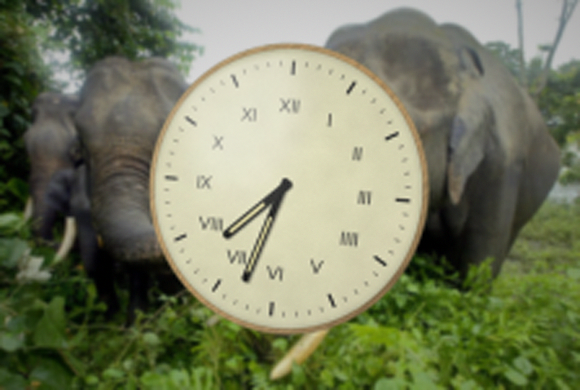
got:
7:33
